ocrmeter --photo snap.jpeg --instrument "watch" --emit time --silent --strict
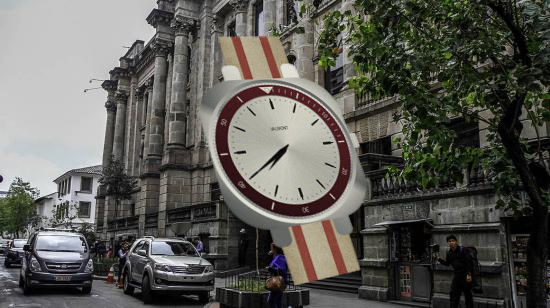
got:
7:40
